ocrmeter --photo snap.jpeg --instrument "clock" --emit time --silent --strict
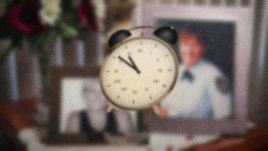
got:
10:51
